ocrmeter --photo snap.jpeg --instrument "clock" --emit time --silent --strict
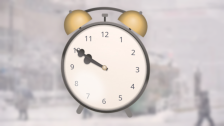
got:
9:50
